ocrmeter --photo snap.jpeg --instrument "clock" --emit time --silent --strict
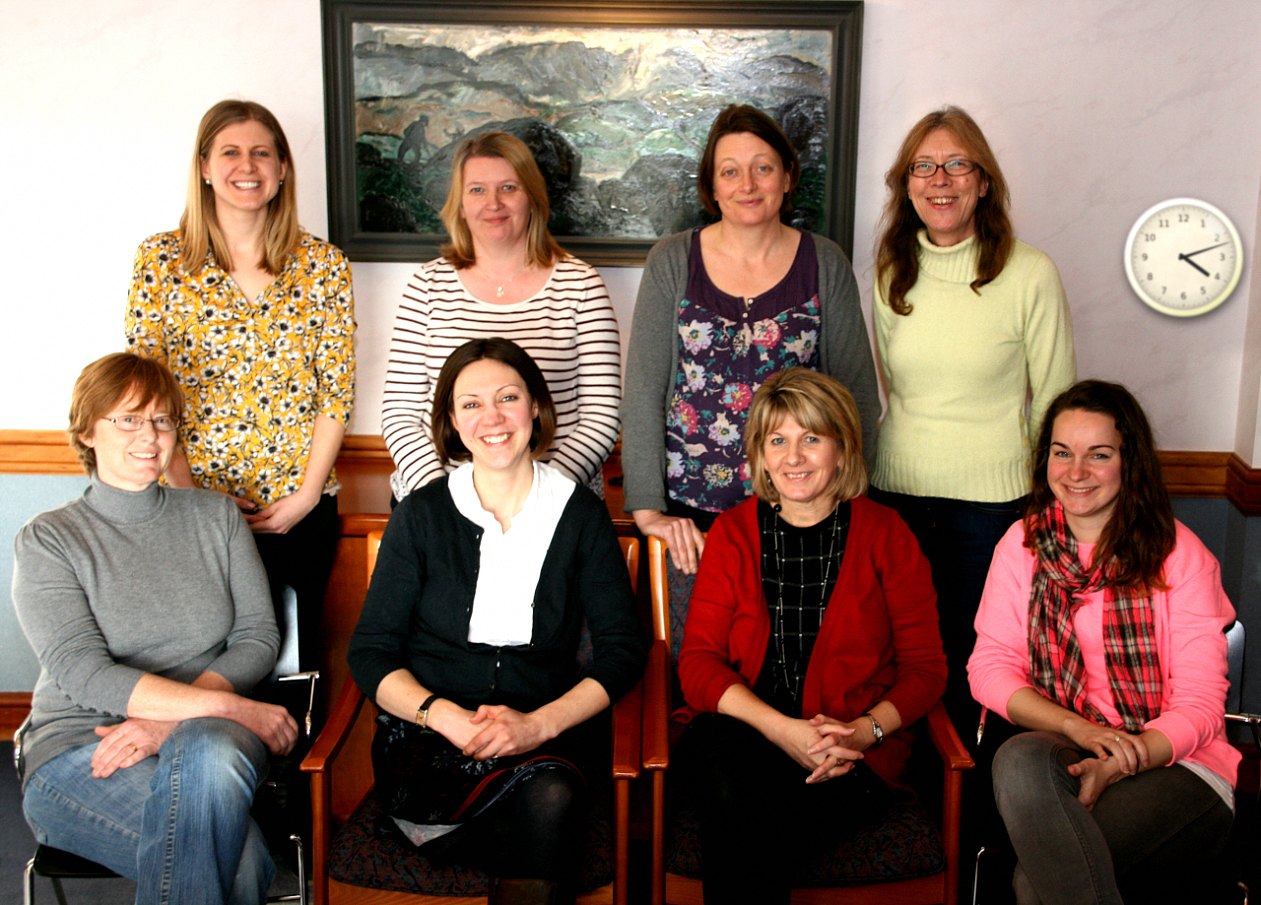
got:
4:12
